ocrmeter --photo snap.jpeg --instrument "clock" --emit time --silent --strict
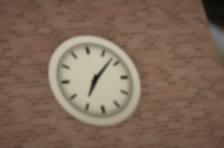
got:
7:08
